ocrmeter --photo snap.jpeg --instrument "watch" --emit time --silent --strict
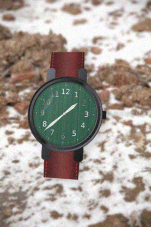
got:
1:38
